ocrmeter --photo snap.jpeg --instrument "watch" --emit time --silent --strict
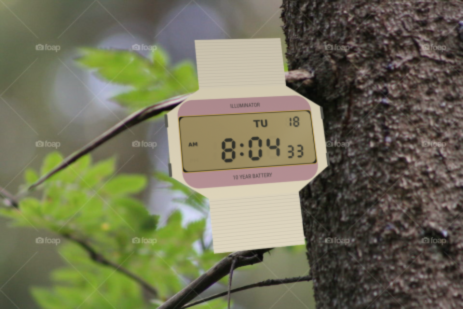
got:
8:04:33
